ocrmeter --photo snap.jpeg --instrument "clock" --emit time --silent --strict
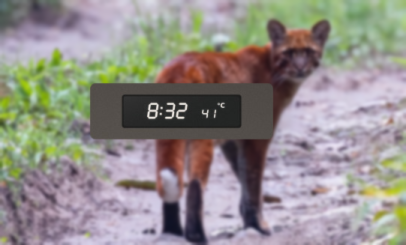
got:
8:32
